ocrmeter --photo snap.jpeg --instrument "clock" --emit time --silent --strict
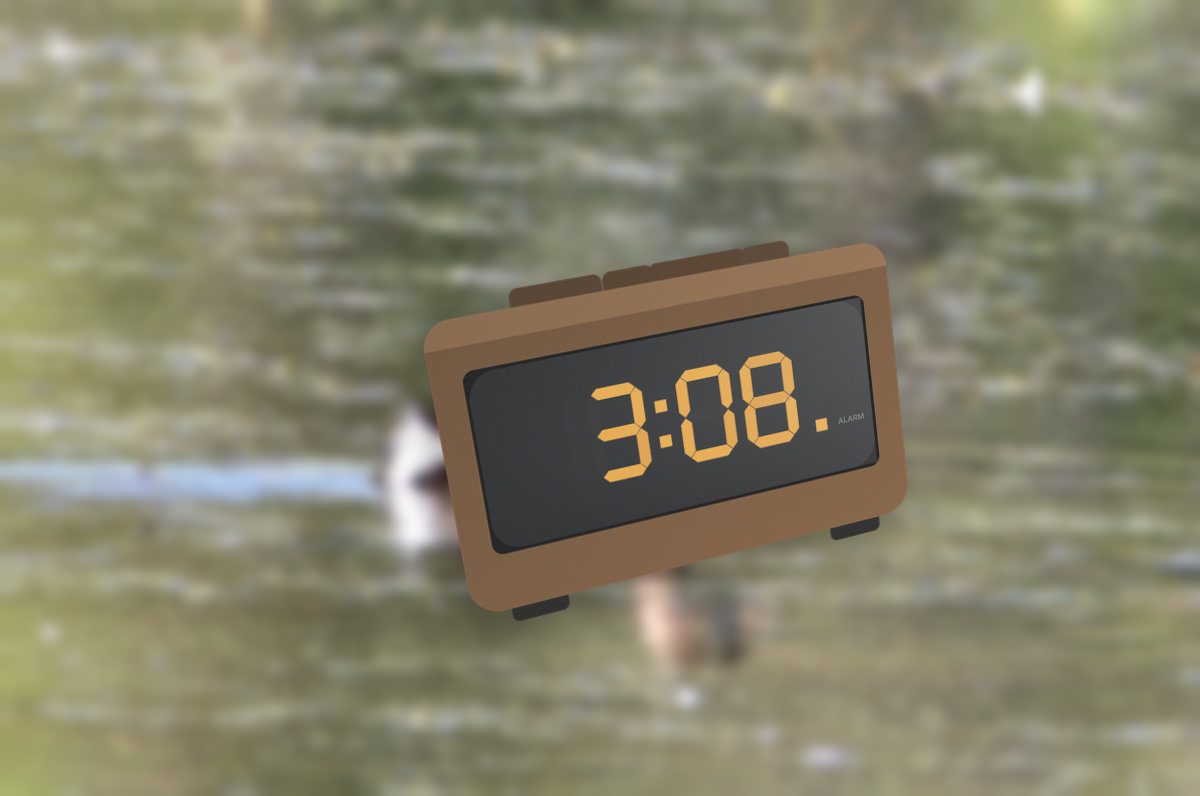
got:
3:08
